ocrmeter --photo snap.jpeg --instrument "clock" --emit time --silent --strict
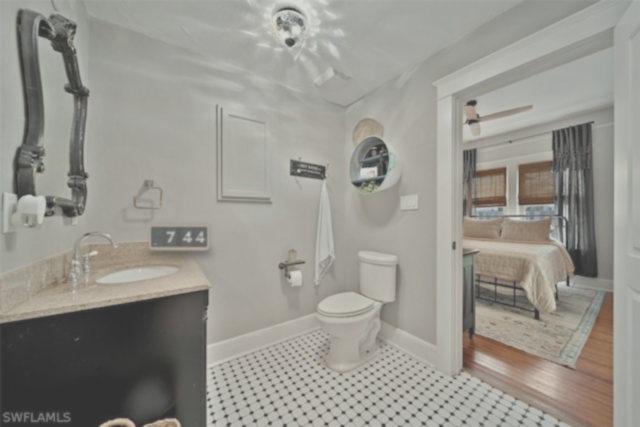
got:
7:44
